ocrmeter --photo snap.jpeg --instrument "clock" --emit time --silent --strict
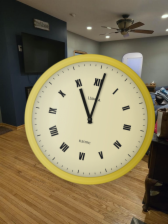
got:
11:01
